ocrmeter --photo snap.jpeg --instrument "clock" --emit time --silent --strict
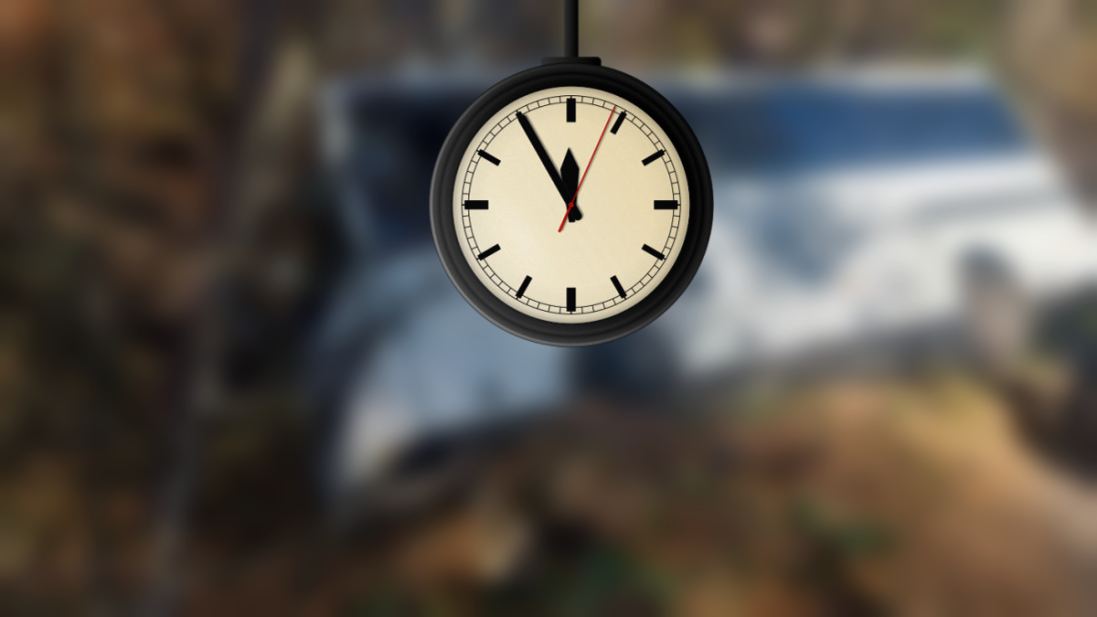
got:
11:55:04
